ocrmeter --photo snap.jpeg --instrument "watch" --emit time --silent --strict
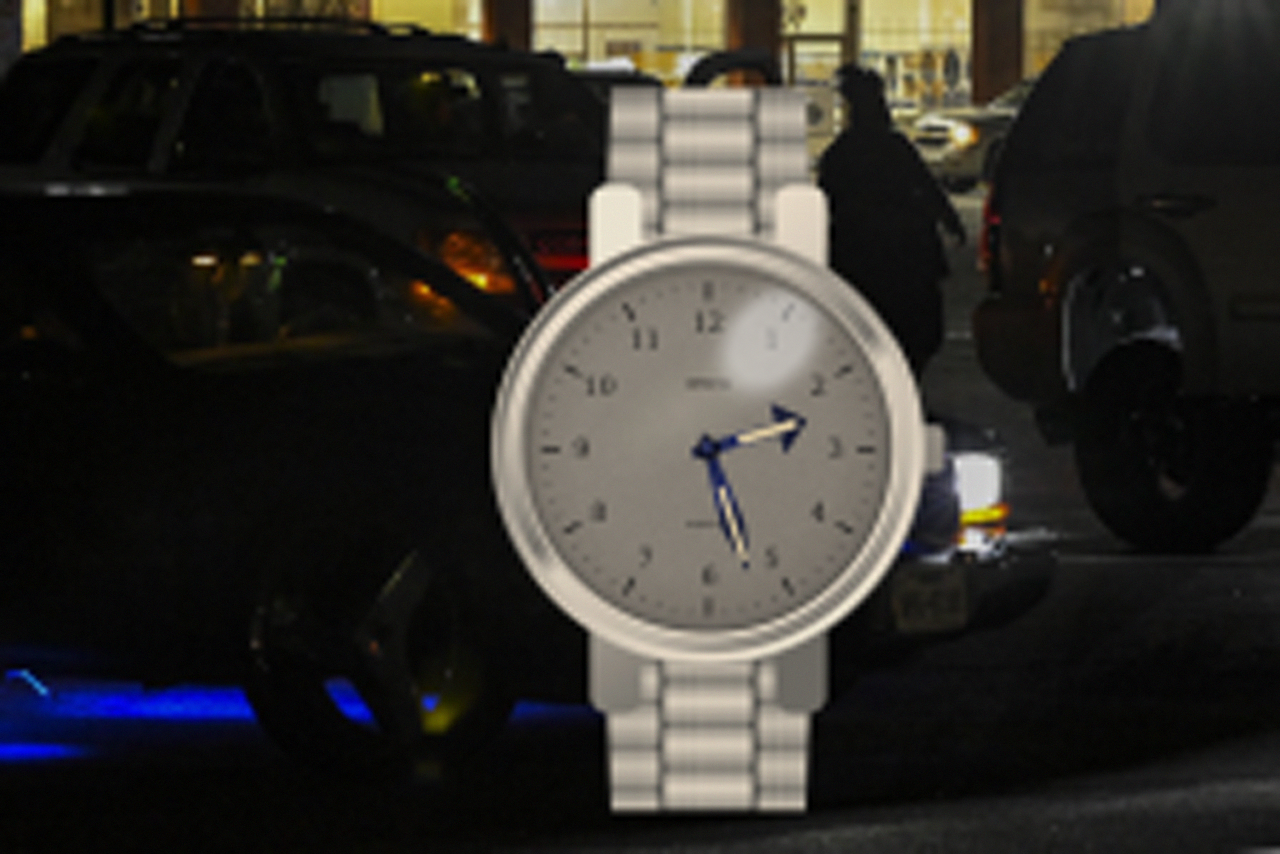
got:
2:27
